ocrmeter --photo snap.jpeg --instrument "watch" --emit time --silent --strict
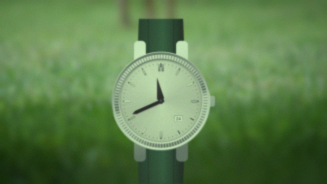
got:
11:41
